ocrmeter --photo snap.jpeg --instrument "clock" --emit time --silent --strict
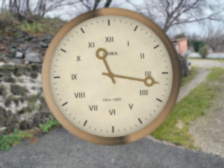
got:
11:17
